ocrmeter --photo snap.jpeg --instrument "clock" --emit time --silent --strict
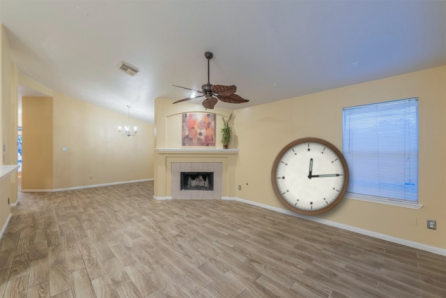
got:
12:15
